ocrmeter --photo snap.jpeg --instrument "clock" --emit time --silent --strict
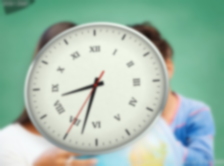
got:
8:32:35
